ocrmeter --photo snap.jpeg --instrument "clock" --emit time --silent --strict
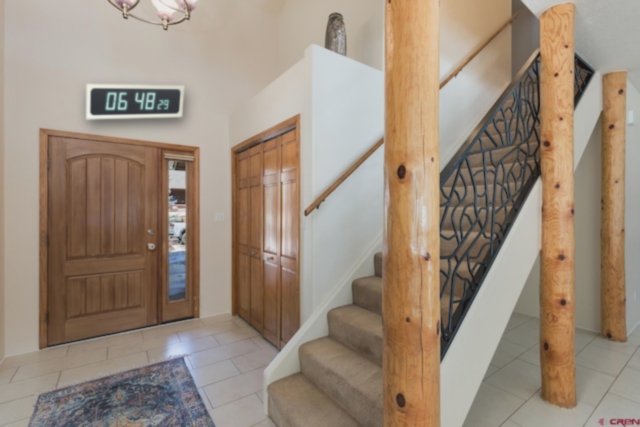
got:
6:48
